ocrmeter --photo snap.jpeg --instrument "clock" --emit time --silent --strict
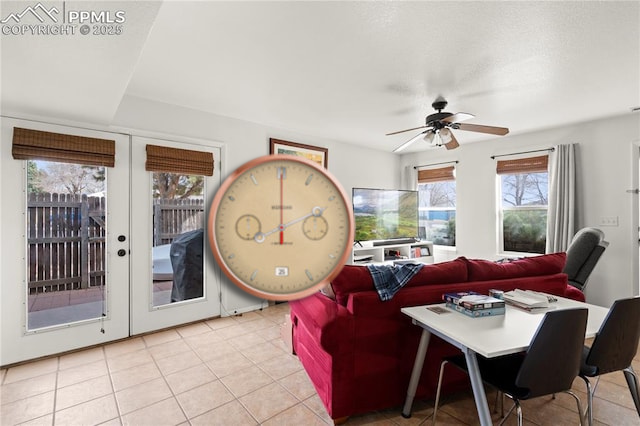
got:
8:11
